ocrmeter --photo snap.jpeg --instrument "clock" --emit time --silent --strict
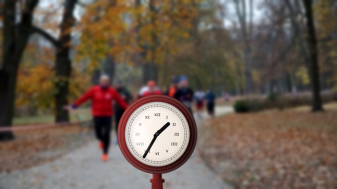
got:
1:35
